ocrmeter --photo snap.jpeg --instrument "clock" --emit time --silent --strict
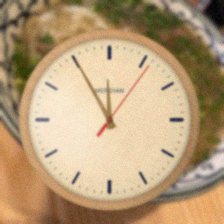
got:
11:55:06
